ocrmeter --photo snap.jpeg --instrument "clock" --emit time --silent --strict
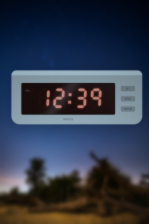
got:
12:39
